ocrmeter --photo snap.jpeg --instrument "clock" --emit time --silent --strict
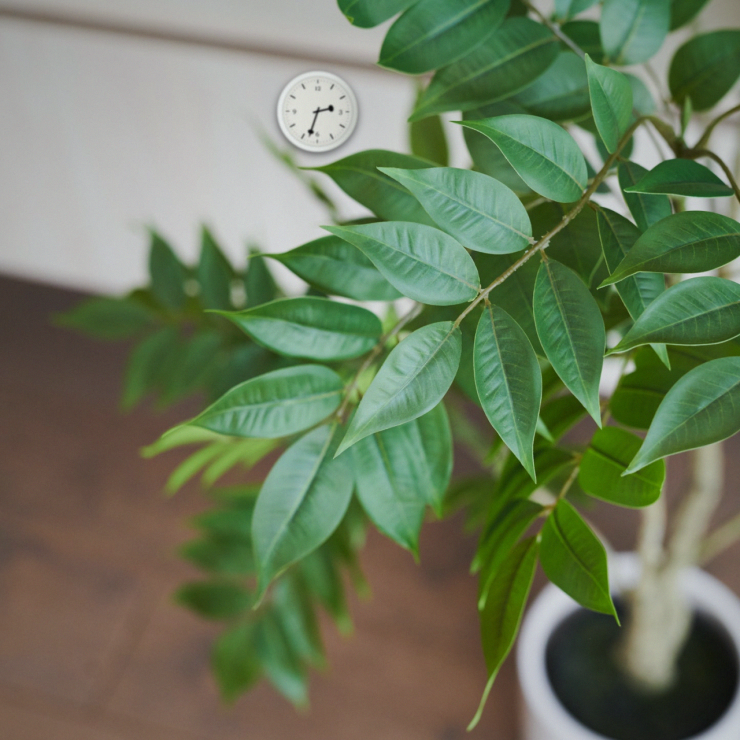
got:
2:33
